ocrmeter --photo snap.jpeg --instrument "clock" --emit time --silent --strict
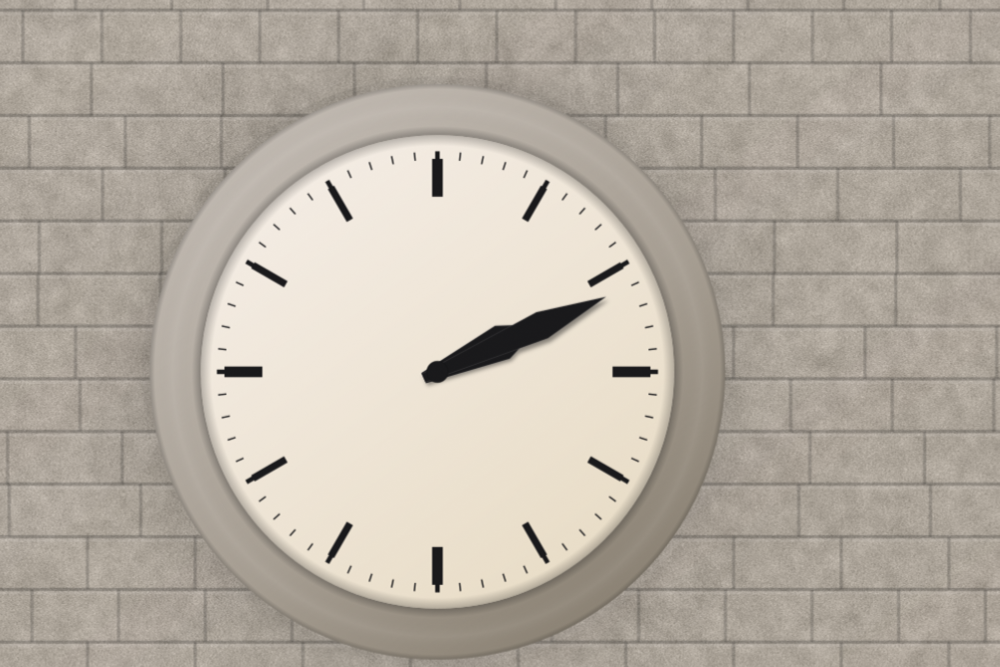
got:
2:11
